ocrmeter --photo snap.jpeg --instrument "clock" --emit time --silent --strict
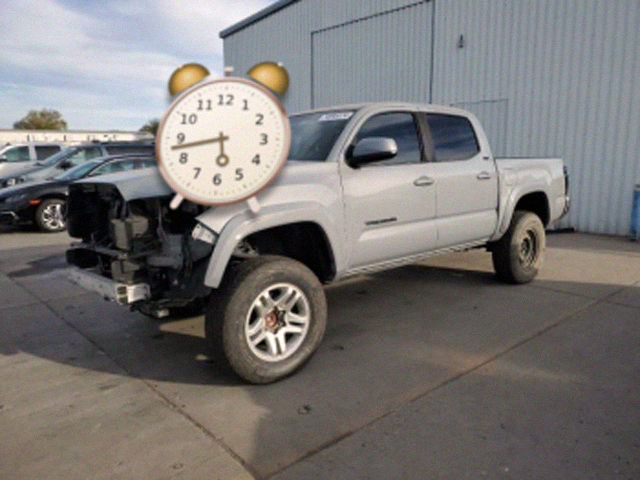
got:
5:43
